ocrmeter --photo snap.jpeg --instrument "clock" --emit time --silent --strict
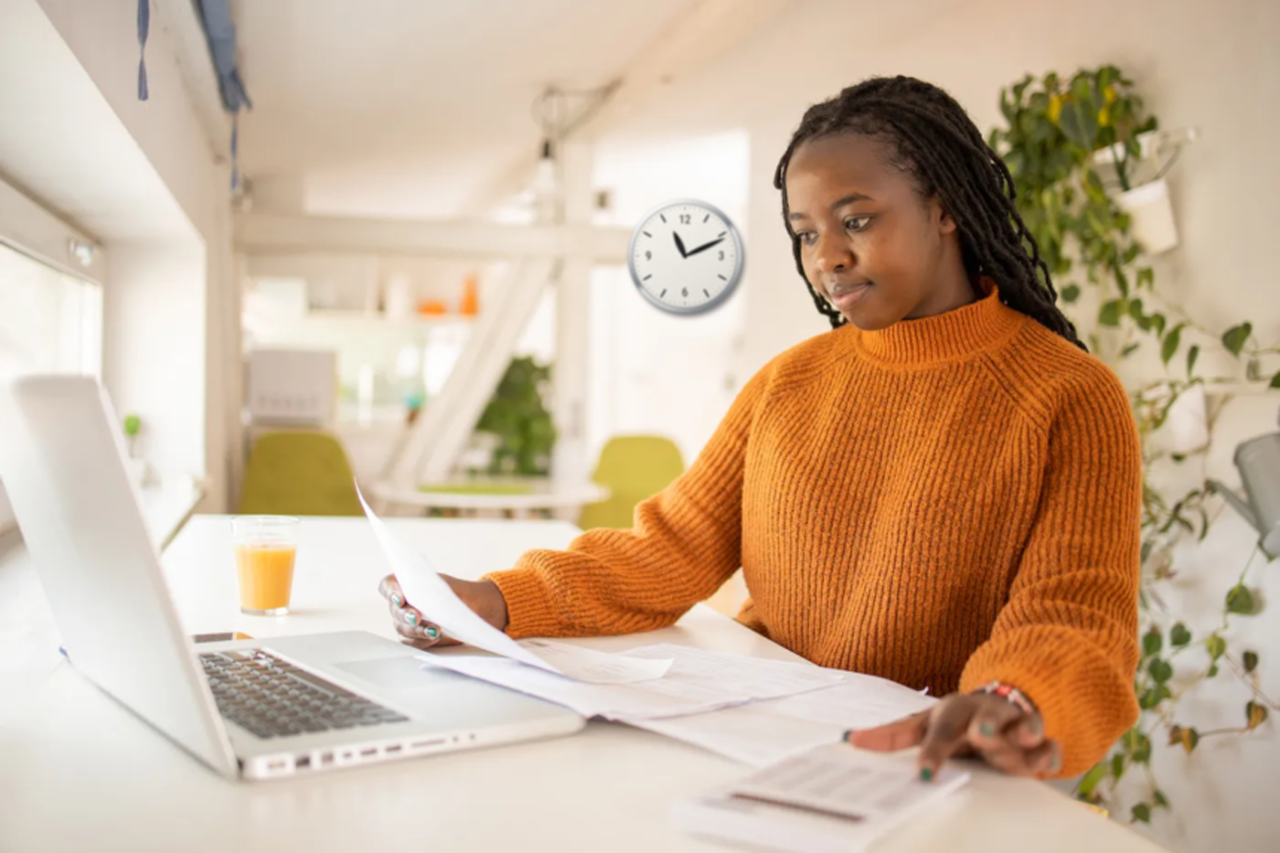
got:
11:11
